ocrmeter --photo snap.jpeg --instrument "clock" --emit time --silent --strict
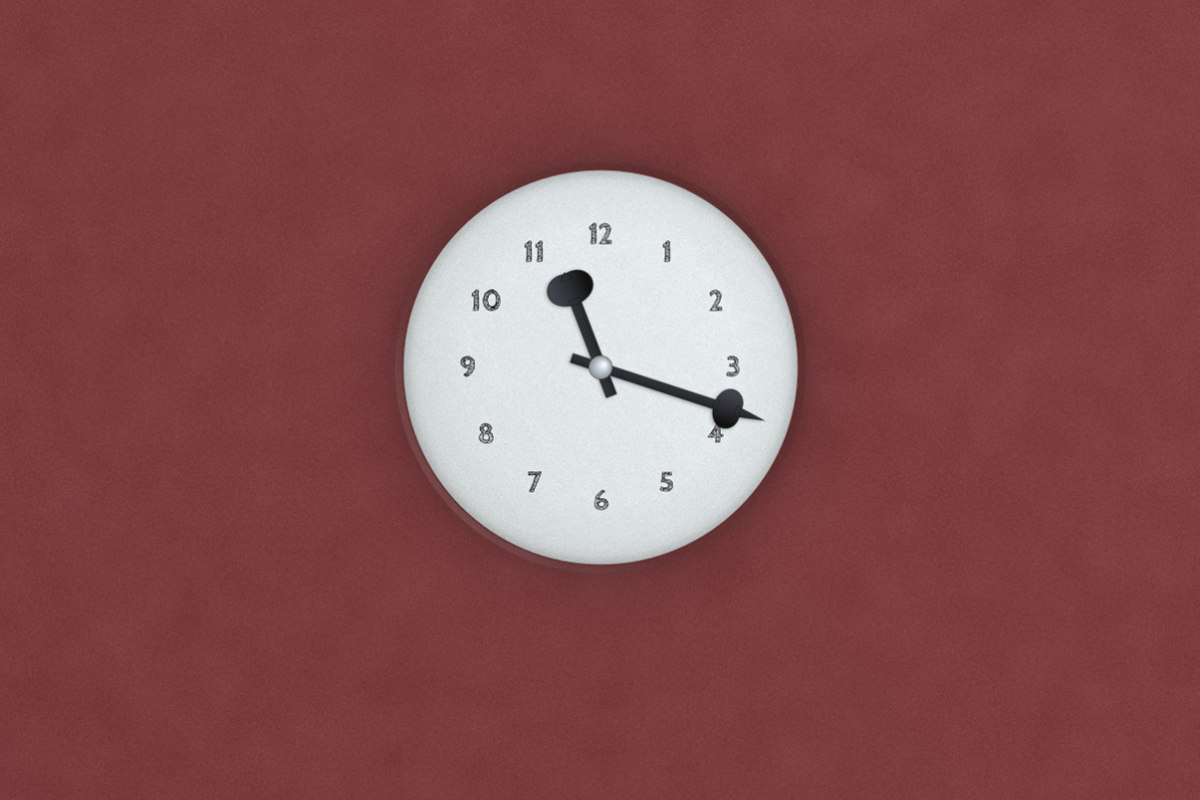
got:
11:18
